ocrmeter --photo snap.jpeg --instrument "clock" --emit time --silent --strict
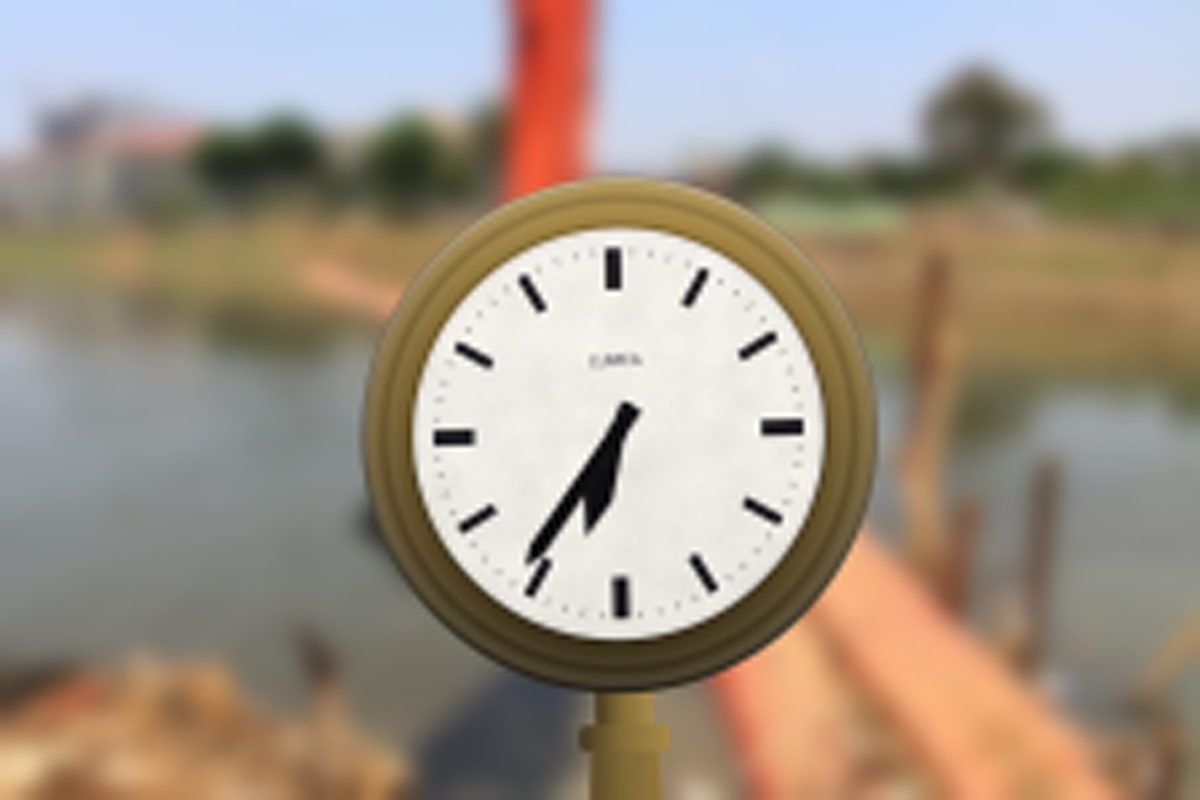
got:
6:36
